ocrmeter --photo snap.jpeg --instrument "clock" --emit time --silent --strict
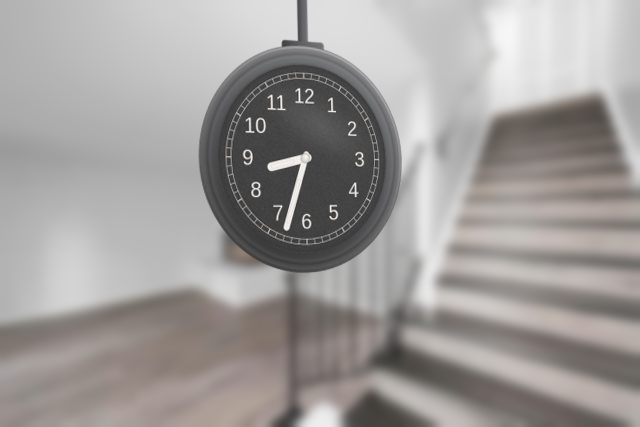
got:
8:33
